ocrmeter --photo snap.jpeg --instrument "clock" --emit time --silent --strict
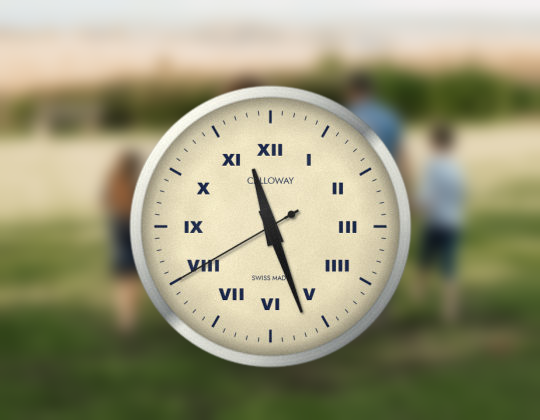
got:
11:26:40
